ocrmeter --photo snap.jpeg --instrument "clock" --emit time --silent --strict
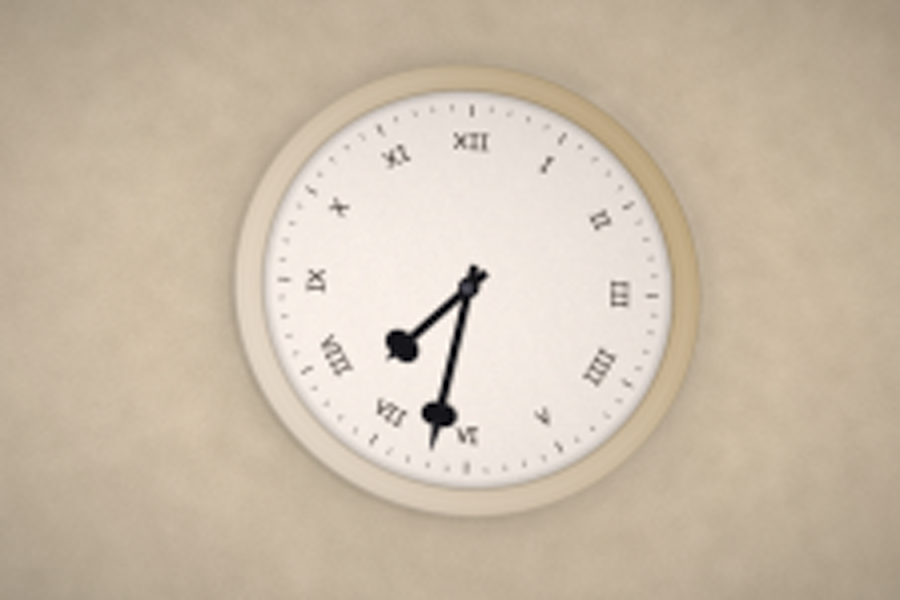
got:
7:32
